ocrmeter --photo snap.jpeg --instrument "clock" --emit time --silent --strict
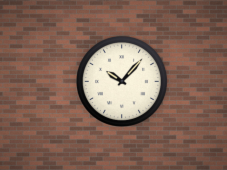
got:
10:07
